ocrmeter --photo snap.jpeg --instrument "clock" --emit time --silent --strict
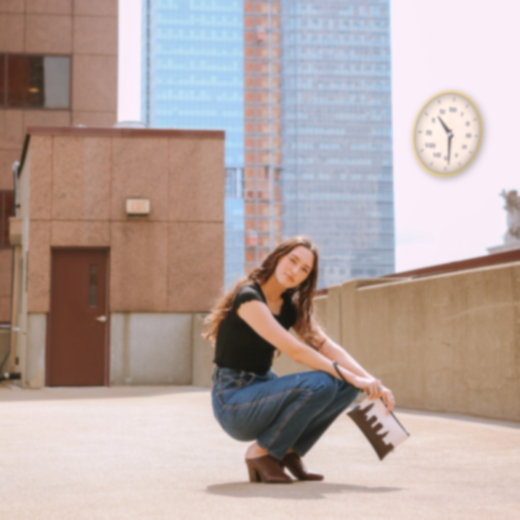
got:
10:29
